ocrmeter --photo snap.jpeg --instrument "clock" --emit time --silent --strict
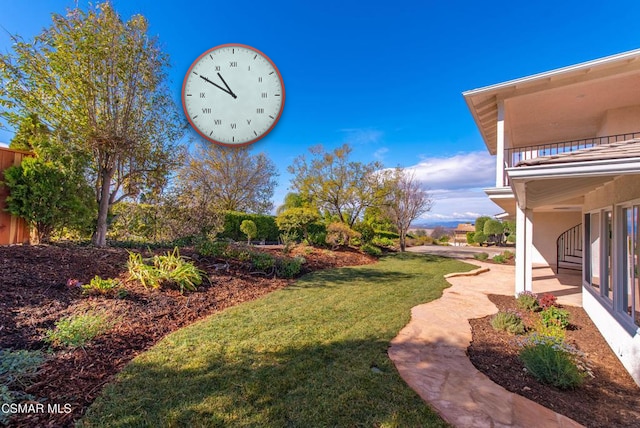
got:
10:50
